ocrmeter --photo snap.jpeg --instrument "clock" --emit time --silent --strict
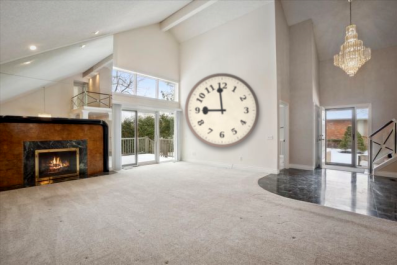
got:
8:59
